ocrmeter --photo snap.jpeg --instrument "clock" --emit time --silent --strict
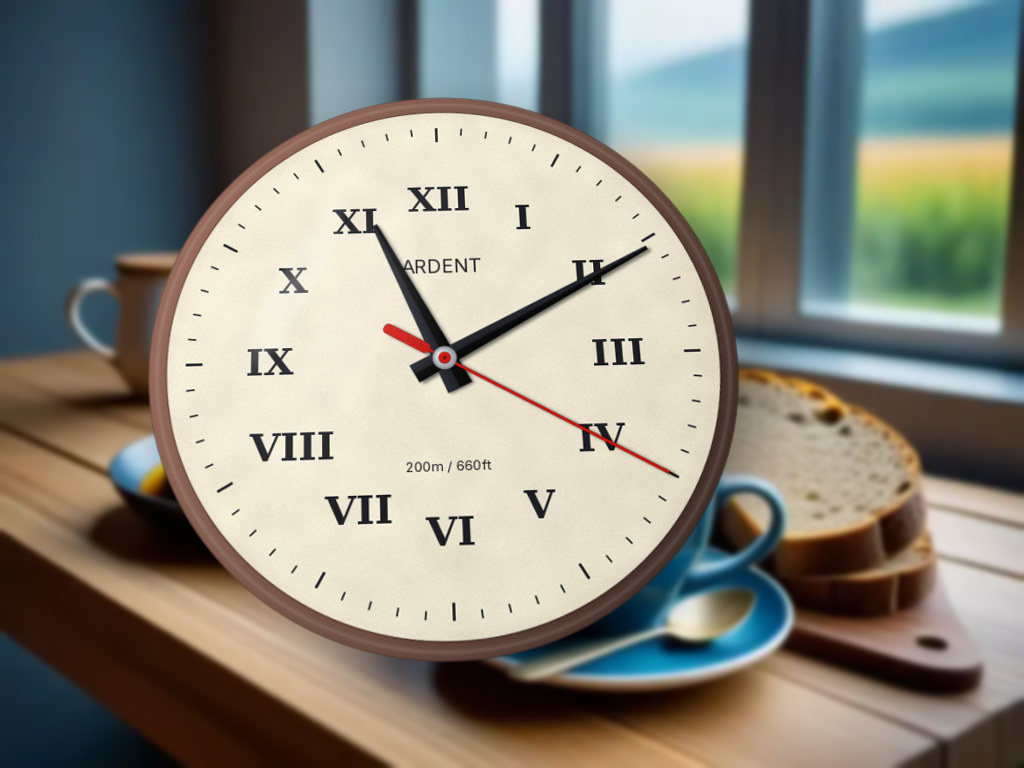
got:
11:10:20
